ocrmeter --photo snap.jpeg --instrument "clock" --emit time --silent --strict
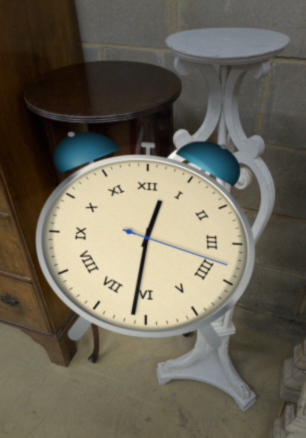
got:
12:31:18
